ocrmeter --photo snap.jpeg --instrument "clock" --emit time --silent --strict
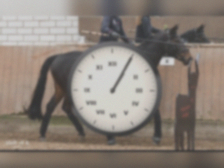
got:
1:05
